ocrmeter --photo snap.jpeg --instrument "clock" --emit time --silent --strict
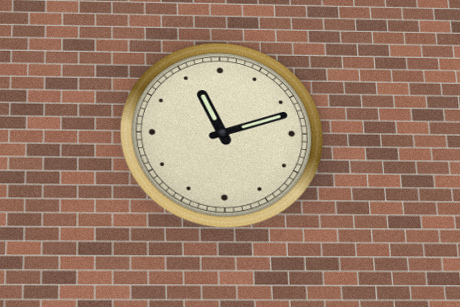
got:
11:12
